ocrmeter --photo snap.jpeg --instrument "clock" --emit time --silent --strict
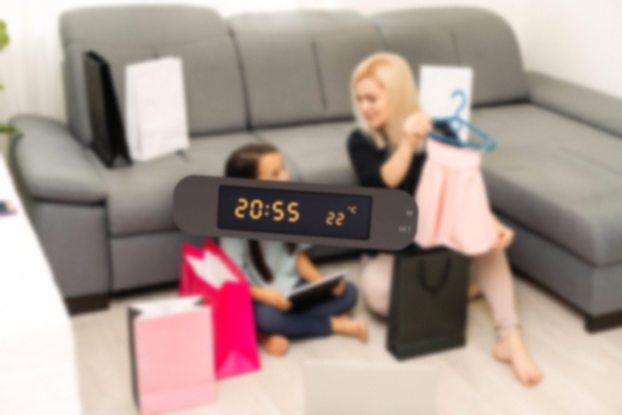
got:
20:55
